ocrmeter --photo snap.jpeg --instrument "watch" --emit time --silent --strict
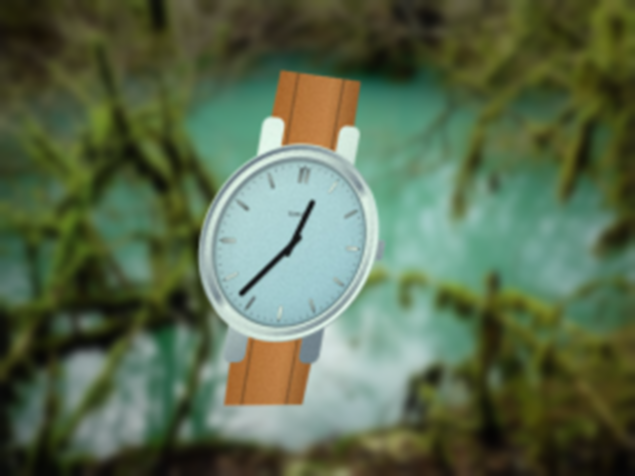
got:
12:37
